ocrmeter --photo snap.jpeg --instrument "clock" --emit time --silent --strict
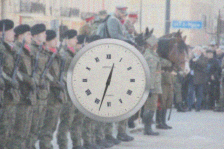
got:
12:33
